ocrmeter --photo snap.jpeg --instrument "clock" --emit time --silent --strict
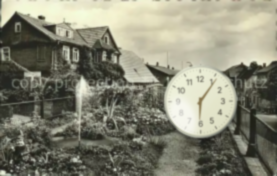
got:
6:06
